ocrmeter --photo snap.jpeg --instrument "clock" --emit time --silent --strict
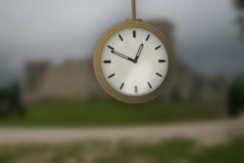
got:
12:49
